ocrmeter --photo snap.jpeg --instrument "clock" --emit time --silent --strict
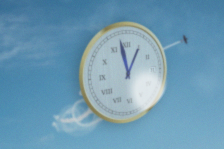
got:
12:58
